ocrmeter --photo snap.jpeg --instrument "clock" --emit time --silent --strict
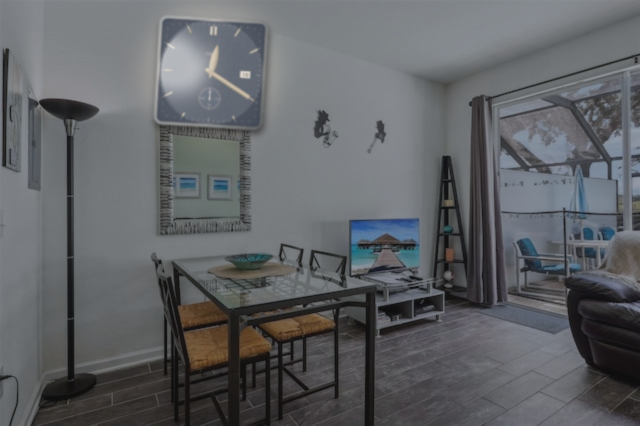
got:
12:20
